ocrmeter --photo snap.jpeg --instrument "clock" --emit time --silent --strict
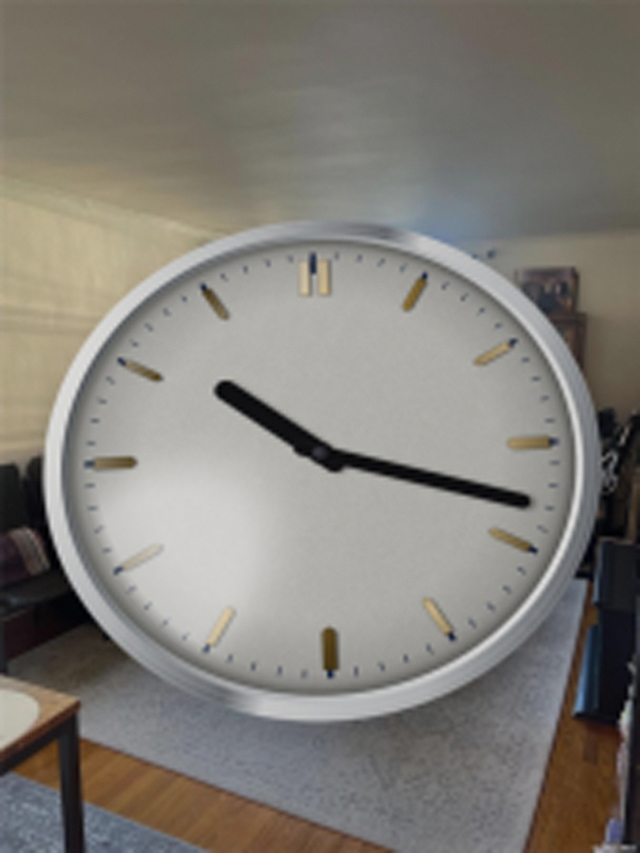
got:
10:18
